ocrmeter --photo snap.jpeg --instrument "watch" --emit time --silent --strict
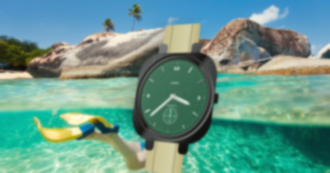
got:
3:38
